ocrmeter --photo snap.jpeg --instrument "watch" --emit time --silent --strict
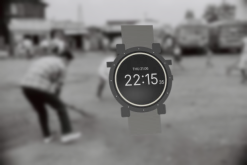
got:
22:15
